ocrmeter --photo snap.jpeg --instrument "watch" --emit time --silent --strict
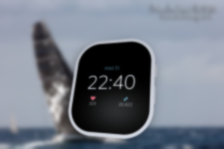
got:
22:40
